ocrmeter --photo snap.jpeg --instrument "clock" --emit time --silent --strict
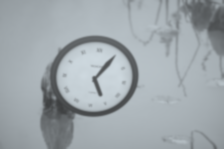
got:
5:05
